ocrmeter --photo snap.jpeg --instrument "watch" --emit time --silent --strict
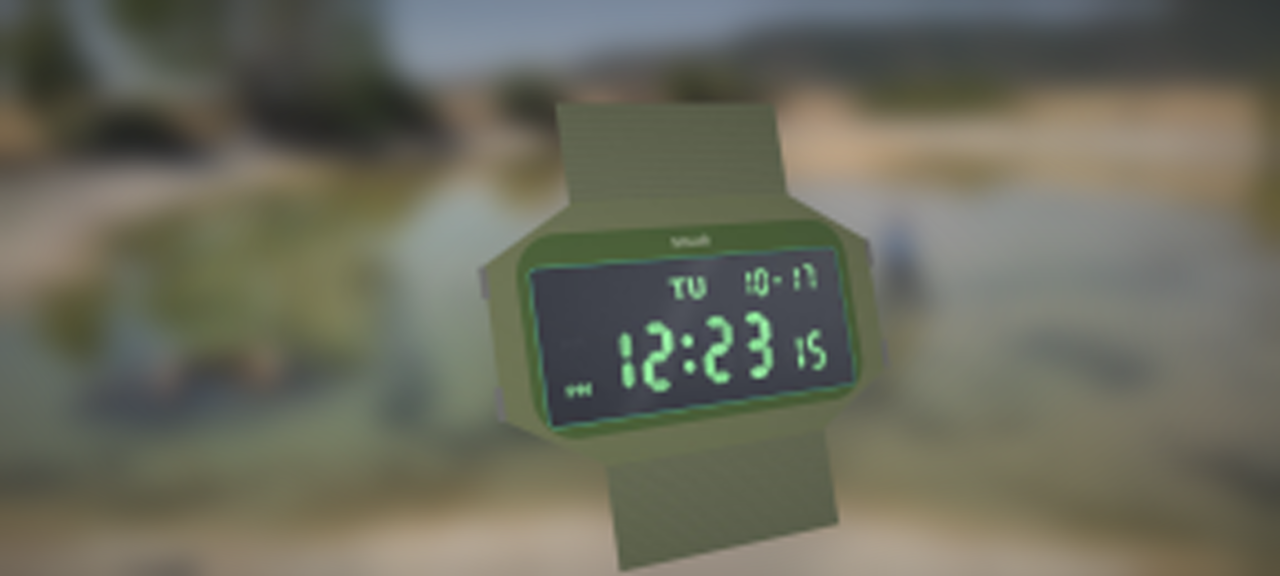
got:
12:23:15
